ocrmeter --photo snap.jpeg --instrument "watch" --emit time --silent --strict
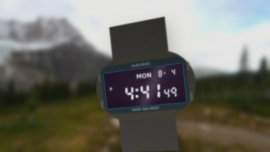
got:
4:41:49
